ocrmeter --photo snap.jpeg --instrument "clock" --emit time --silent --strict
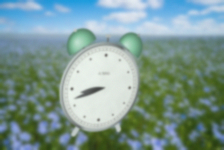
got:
8:42
